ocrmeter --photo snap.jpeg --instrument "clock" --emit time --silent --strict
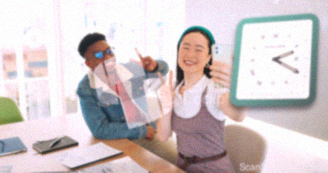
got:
2:20
